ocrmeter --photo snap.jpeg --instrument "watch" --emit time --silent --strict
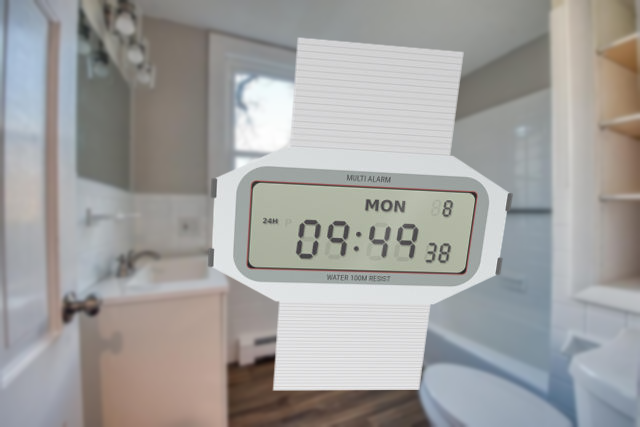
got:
9:49:38
